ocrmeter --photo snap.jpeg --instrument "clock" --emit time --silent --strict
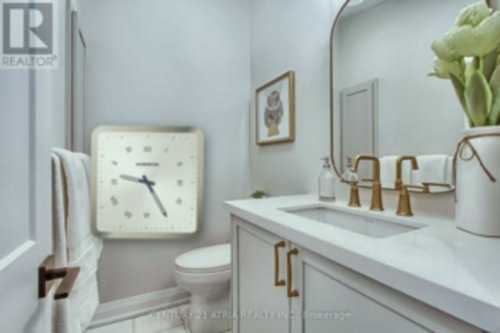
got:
9:25
